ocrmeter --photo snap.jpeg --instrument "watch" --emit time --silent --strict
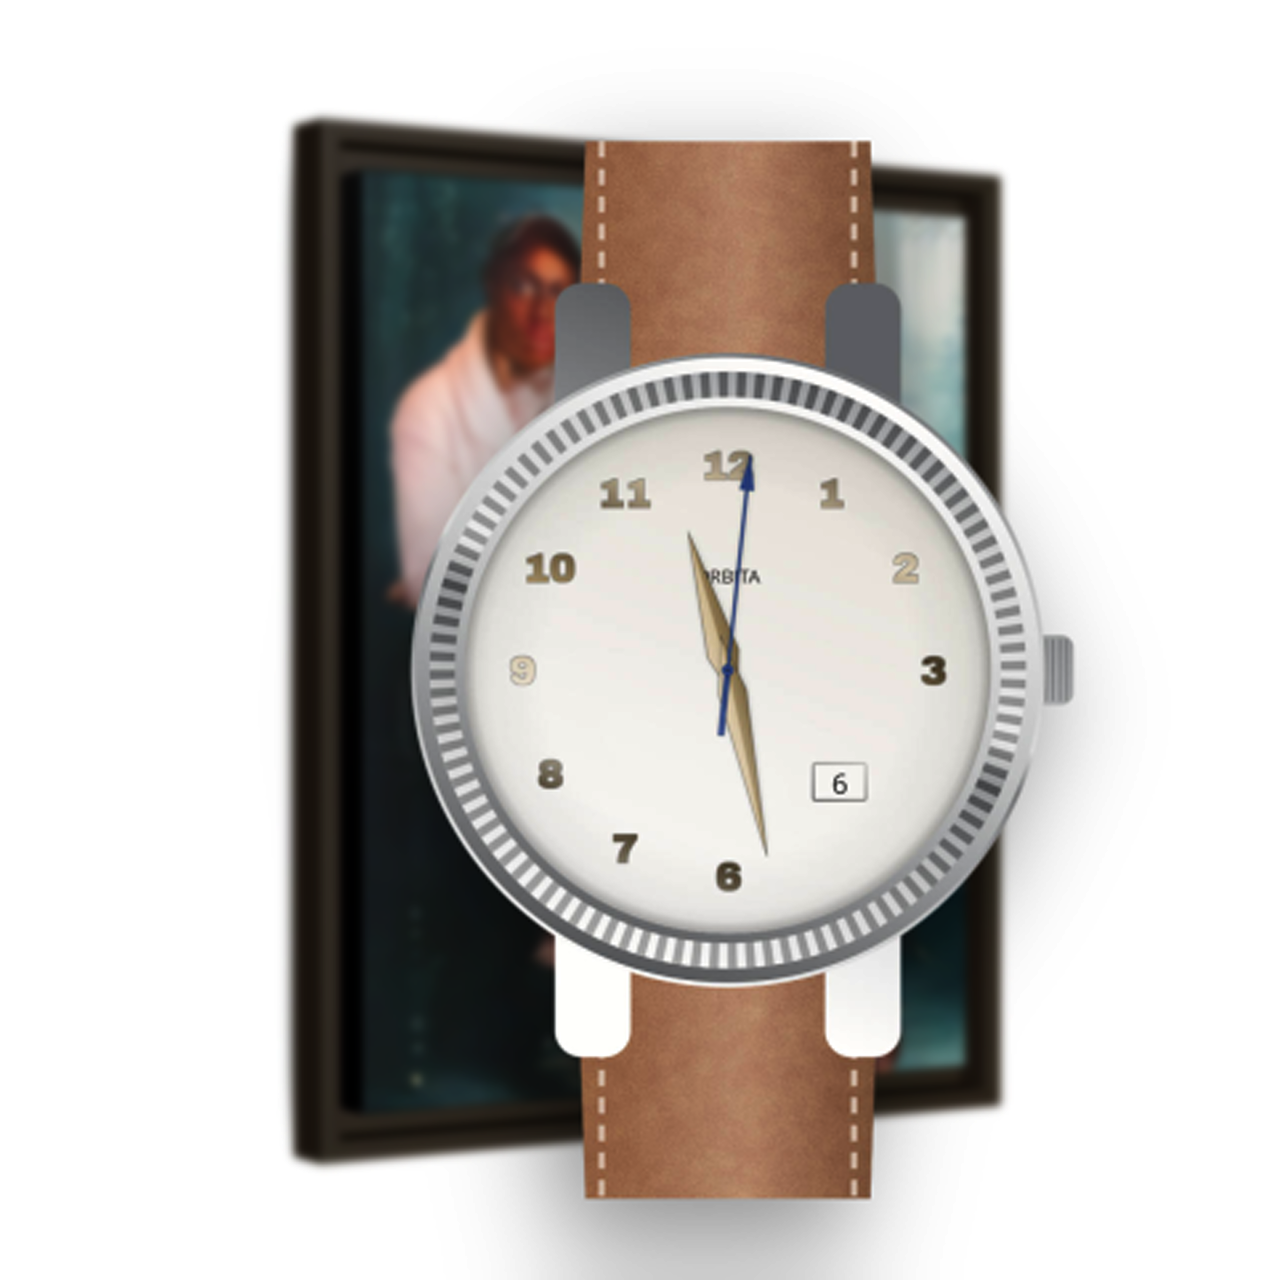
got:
11:28:01
